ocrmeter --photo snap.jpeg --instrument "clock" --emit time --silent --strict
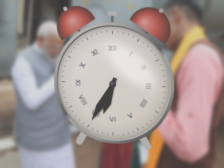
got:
6:35
